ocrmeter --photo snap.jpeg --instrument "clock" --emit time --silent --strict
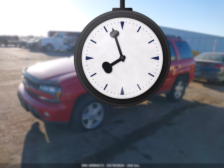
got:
7:57
